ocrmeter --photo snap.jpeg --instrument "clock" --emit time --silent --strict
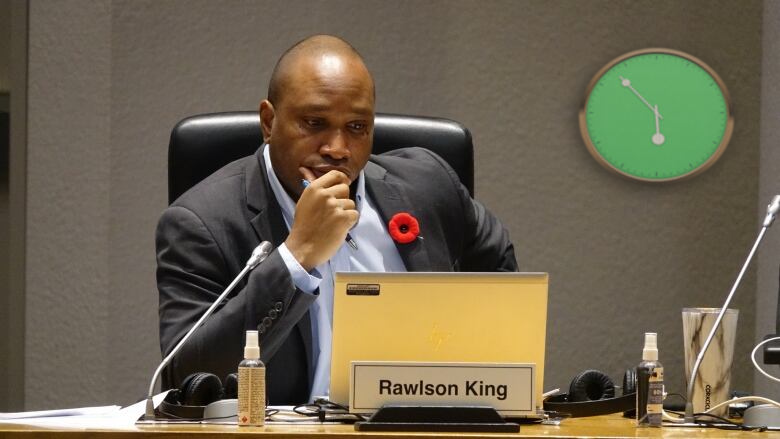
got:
5:53
